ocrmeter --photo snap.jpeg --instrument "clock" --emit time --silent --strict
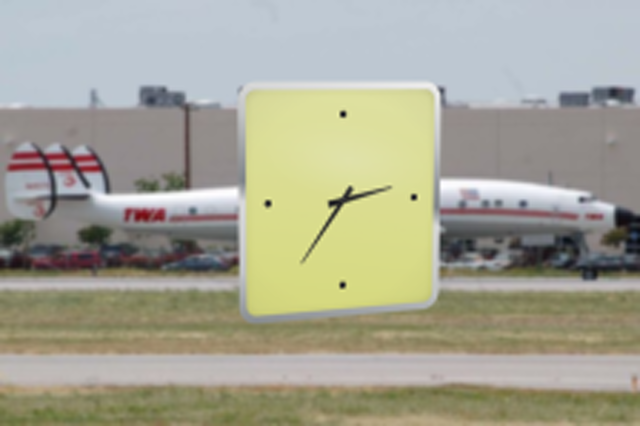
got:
2:36
